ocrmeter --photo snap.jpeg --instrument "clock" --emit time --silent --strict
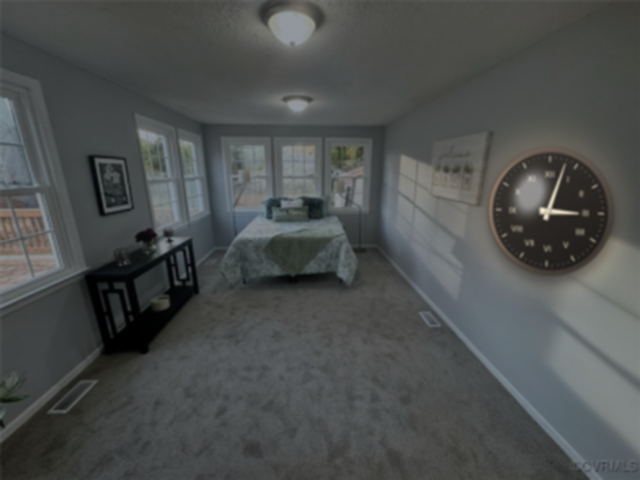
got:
3:03
